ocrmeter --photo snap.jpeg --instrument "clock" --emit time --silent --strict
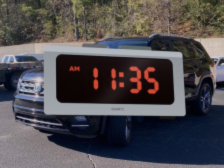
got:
11:35
